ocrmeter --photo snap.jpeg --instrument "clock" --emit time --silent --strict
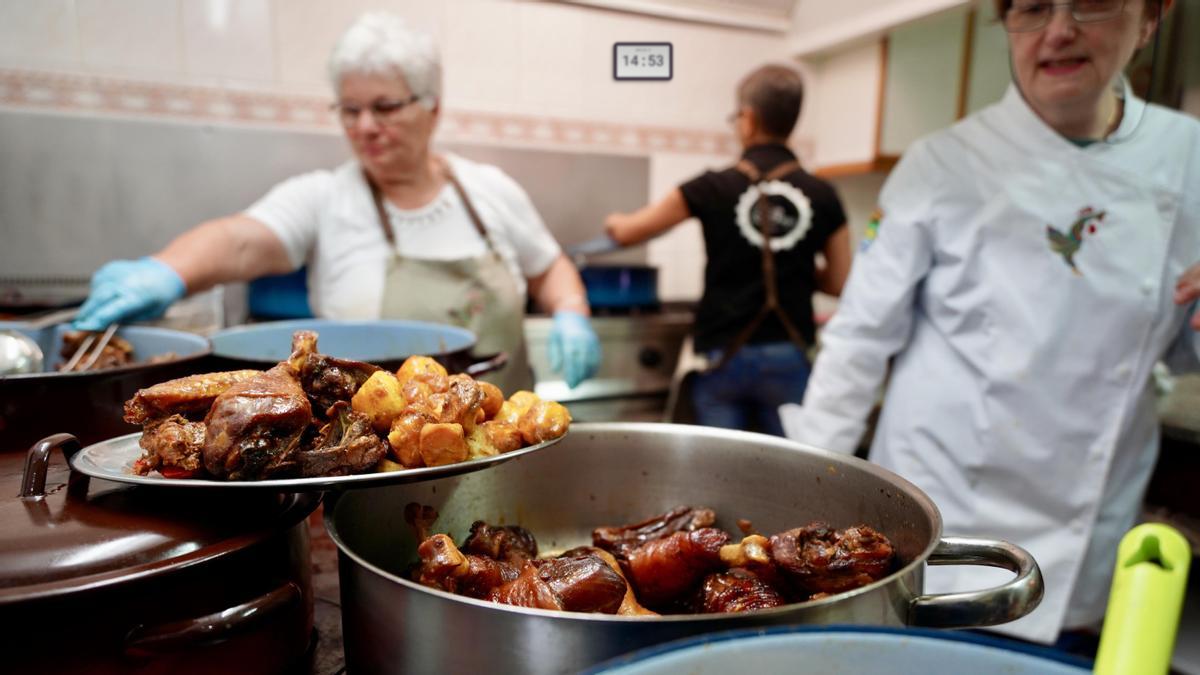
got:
14:53
